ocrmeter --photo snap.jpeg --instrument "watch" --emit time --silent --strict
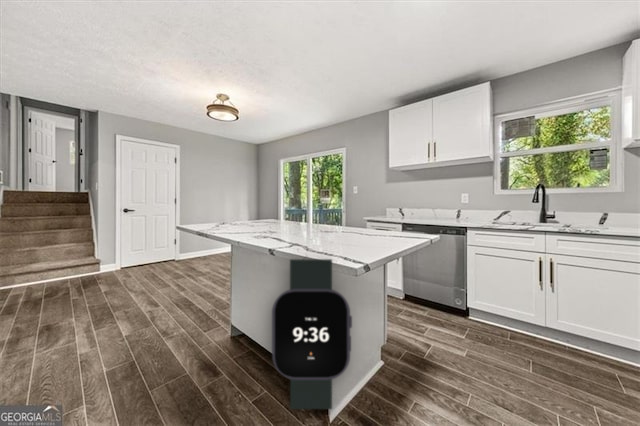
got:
9:36
